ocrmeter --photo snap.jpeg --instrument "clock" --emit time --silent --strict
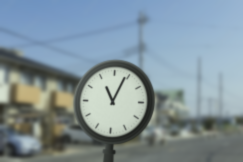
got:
11:04
